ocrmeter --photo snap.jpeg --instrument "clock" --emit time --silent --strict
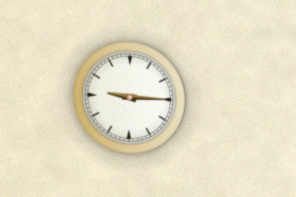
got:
9:15
